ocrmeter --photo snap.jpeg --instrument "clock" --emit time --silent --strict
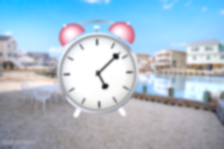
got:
5:08
